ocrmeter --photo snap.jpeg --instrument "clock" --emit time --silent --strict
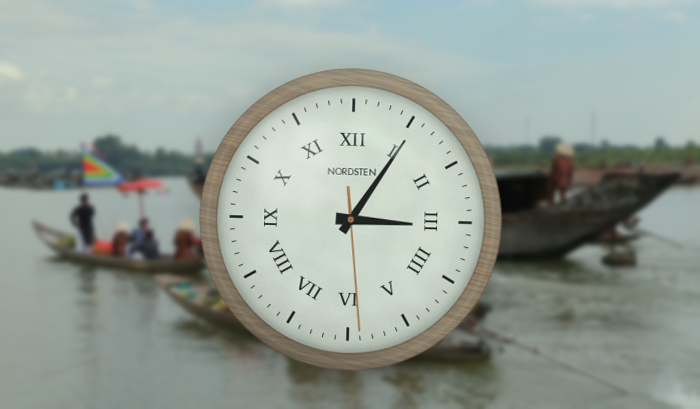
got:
3:05:29
